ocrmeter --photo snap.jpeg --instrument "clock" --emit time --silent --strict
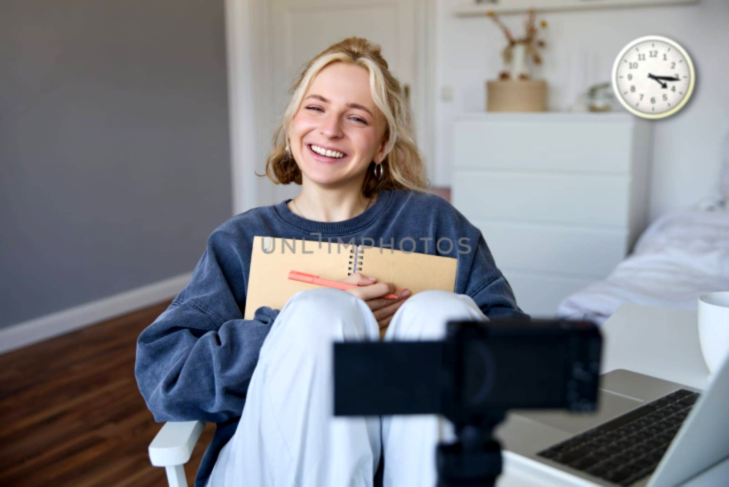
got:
4:16
